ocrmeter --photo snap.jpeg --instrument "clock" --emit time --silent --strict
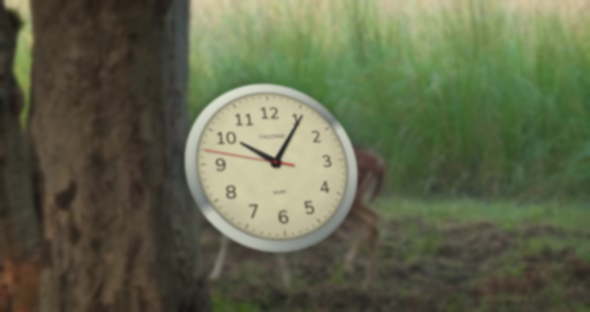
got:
10:05:47
